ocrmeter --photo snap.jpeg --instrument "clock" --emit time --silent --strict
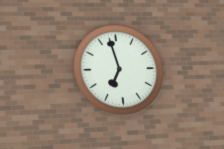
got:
6:58
